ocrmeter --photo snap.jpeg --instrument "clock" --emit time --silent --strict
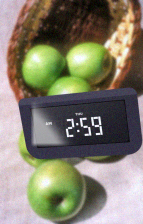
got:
2:59
